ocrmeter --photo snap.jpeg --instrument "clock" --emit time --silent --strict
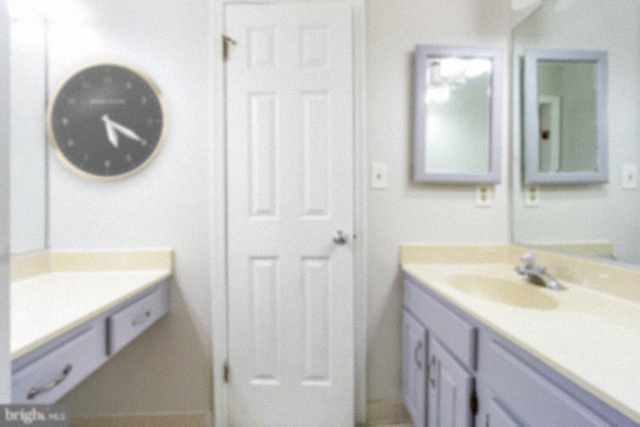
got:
5:20
